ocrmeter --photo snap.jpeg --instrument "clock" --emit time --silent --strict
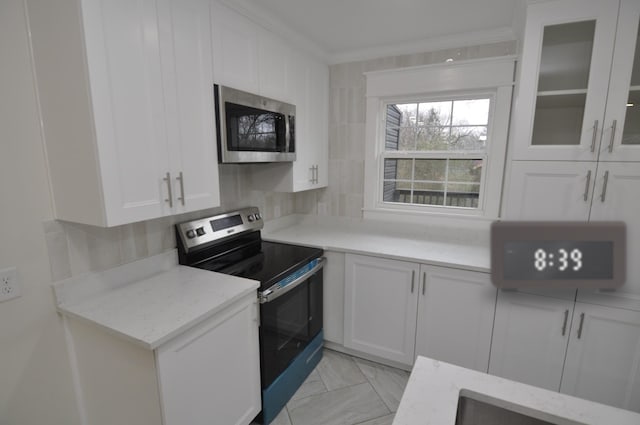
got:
8:39
